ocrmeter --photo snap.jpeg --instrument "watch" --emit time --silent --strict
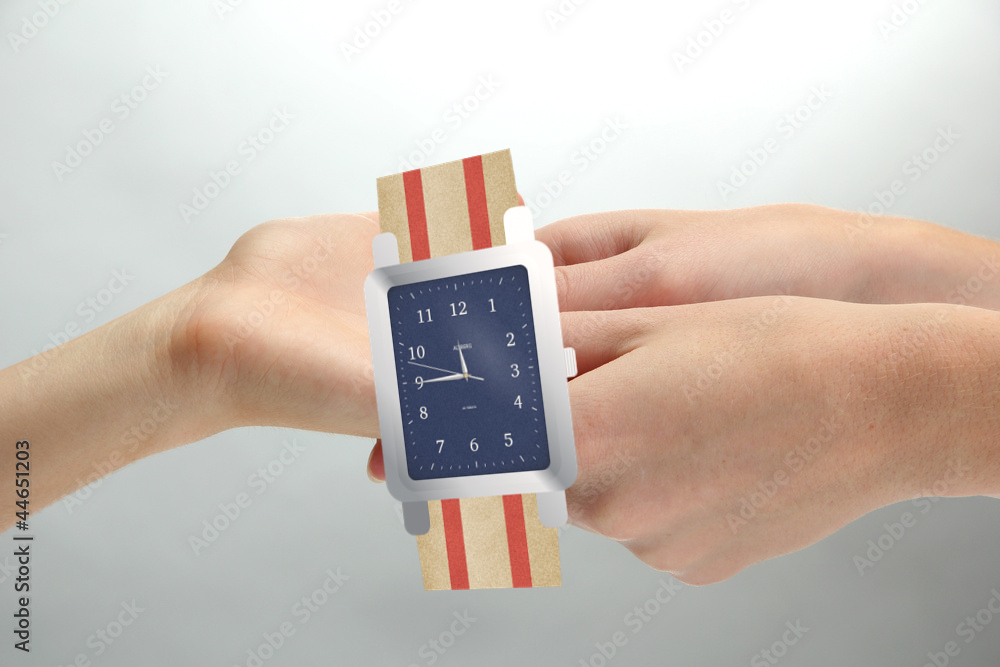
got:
11:44:48
